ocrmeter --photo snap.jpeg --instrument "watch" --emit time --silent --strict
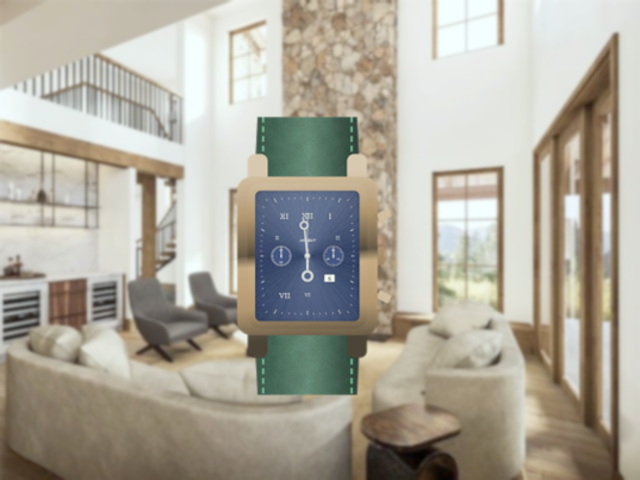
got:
5:59
